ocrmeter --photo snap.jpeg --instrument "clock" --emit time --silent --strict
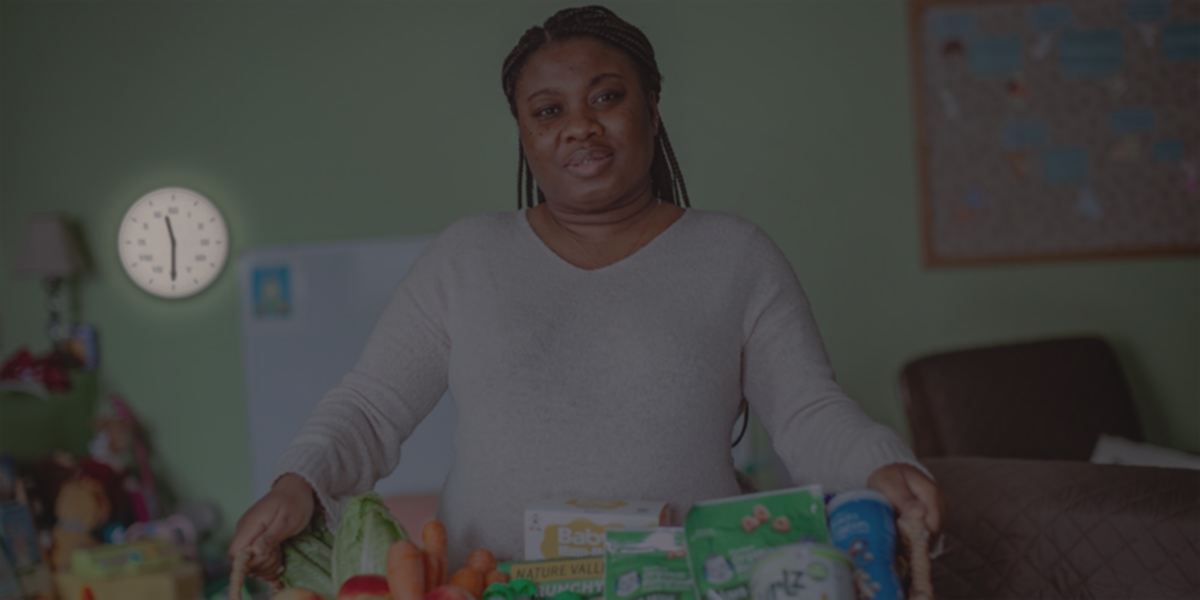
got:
11:30
